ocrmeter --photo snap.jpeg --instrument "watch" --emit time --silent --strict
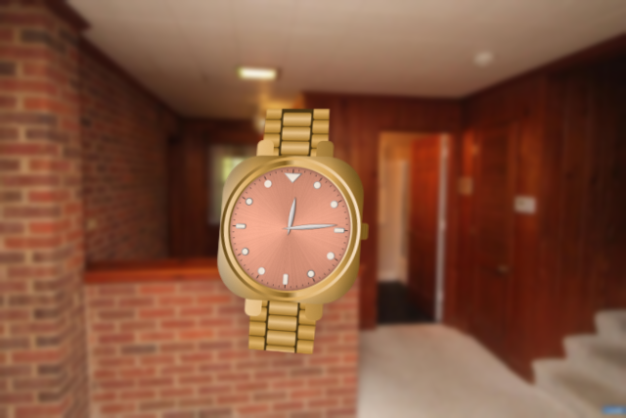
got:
12:14
